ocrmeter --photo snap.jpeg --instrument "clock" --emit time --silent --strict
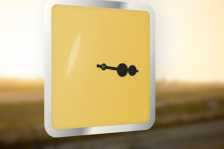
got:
3:16
